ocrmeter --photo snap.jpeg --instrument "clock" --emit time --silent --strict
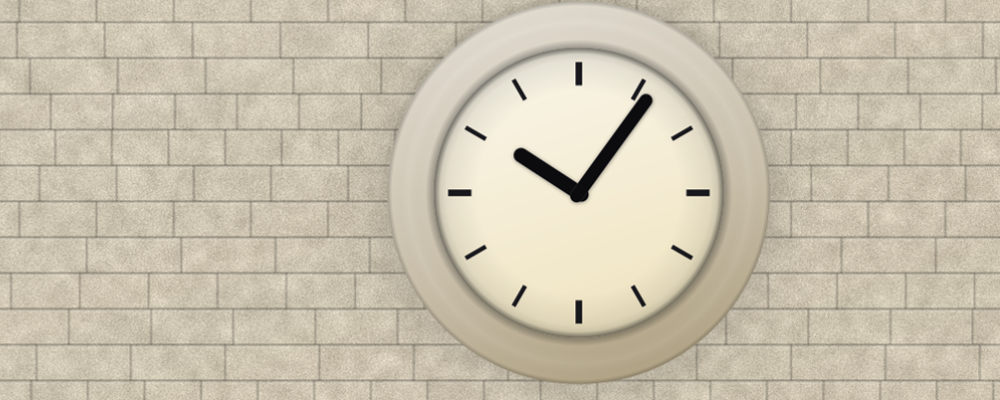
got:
10:06
